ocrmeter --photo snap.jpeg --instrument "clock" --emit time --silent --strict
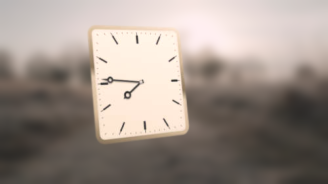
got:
7:46
